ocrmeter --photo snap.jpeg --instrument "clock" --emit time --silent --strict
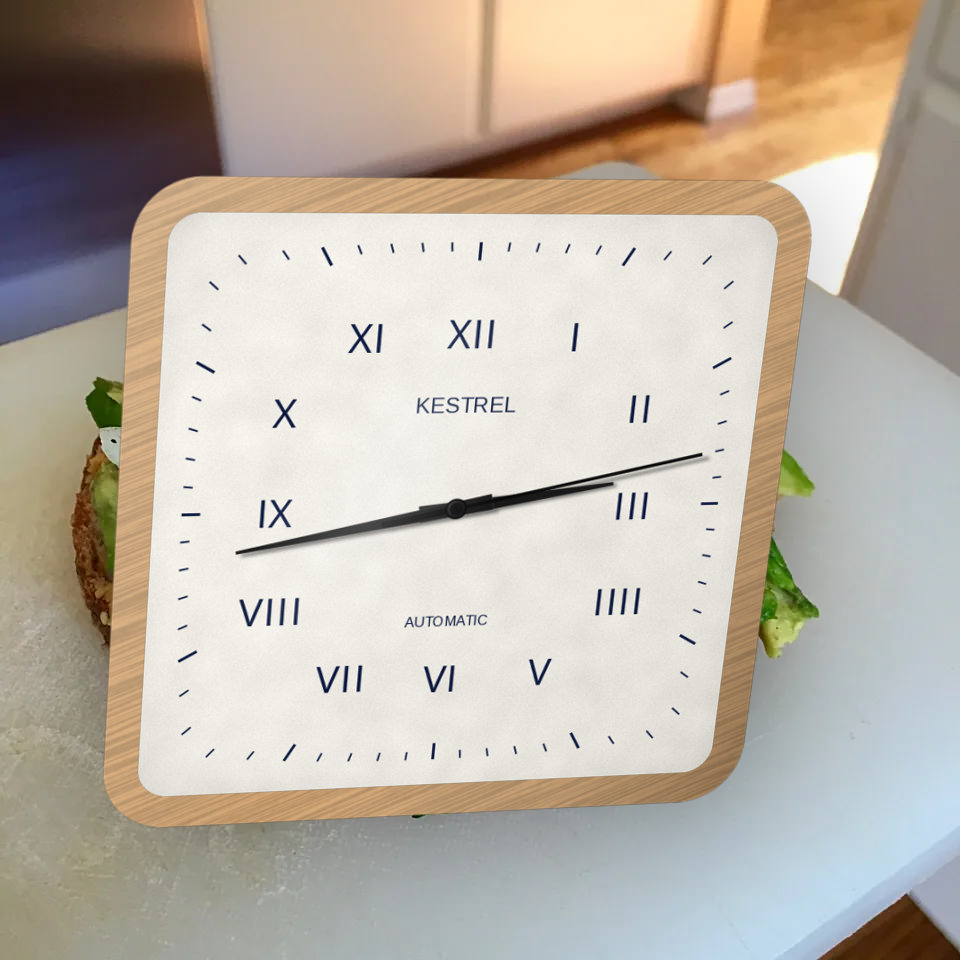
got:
2:43:13
